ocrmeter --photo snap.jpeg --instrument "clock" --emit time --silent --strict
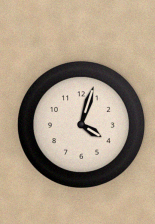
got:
4:03
